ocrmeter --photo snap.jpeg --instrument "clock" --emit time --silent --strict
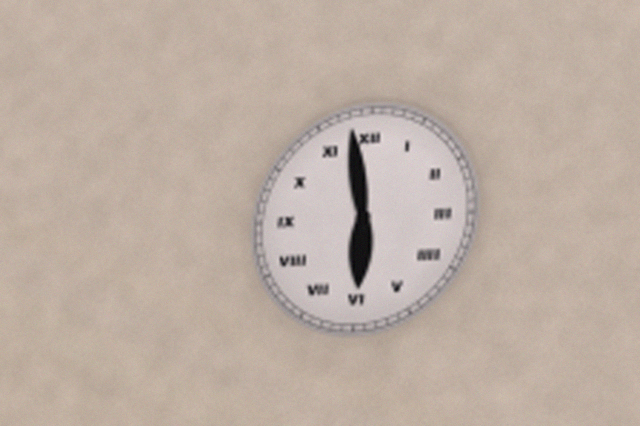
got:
5:58
